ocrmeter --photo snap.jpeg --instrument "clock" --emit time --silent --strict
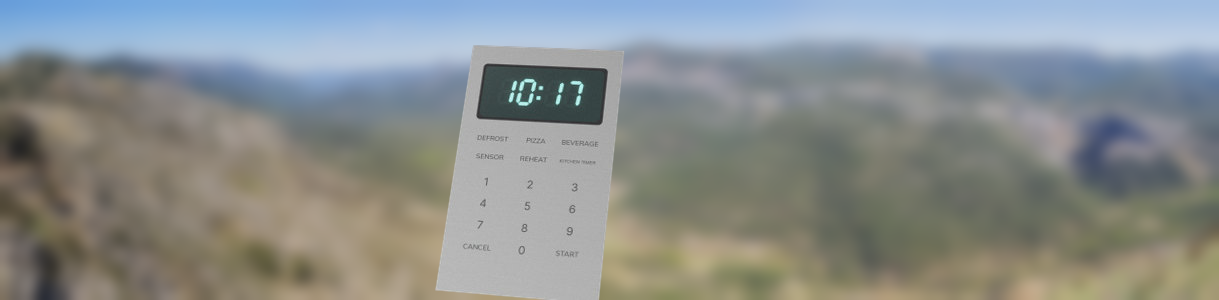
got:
10:17
